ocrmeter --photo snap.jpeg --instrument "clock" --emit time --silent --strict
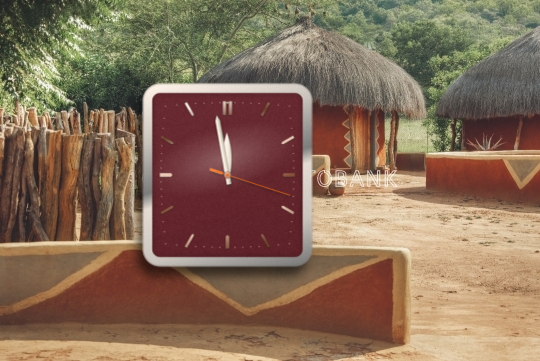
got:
11:58:18
